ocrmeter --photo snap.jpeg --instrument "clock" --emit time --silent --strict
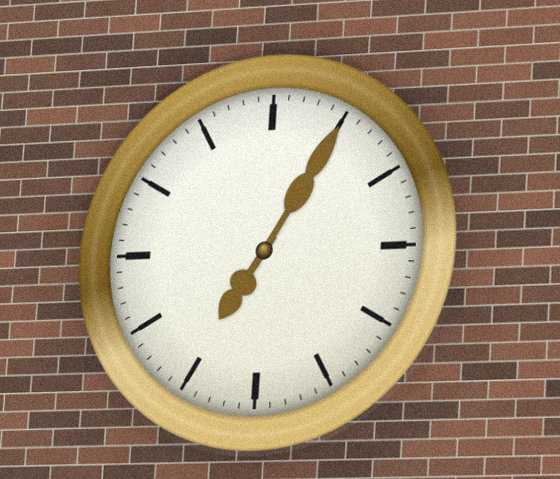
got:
7:05
